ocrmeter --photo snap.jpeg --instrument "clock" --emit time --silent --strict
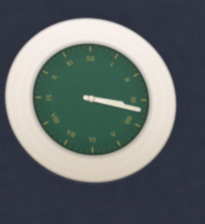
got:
3:17
